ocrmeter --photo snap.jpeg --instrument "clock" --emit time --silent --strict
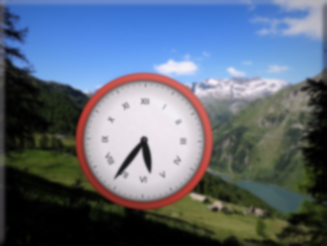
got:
5:36
